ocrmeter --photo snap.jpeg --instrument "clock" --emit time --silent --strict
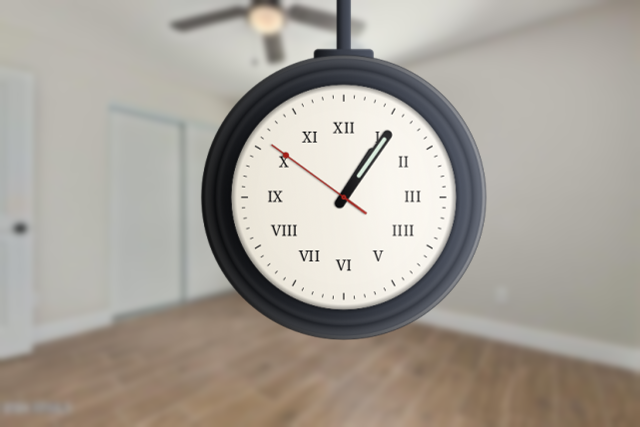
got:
1:05:51
